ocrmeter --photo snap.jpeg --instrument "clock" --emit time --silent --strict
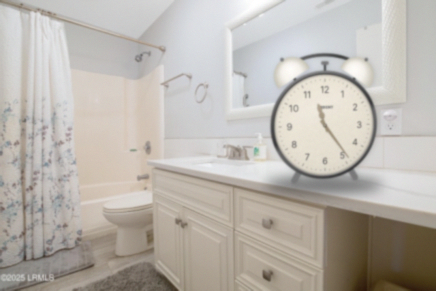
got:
11:24
